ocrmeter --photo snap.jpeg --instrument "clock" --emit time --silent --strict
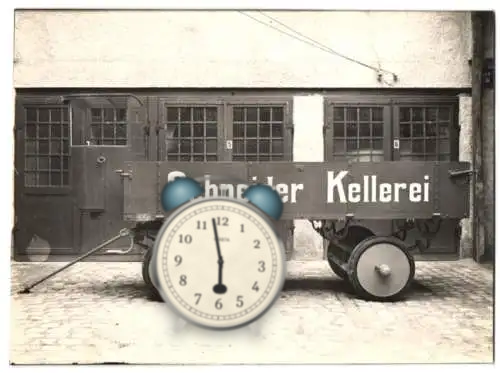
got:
5:58
